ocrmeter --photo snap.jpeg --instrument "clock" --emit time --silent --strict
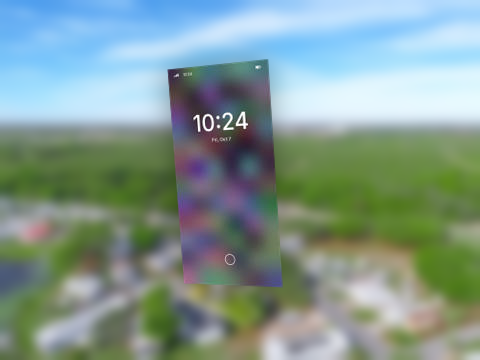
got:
10:24
